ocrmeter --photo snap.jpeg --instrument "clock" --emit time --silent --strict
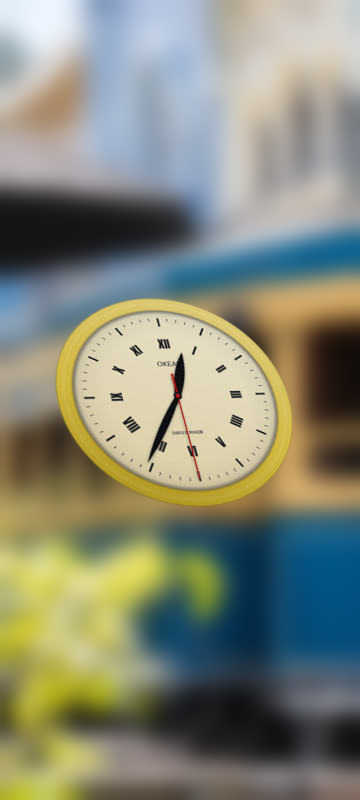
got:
12:35:30
